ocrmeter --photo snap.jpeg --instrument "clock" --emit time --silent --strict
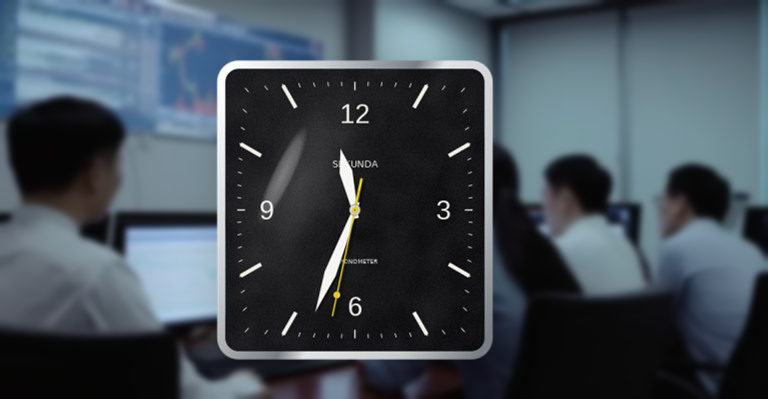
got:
11:33:32
